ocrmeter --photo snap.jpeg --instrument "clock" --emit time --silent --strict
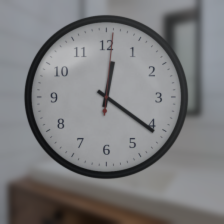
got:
12:21:01
